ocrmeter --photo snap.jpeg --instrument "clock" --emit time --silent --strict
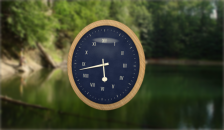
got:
5:43
